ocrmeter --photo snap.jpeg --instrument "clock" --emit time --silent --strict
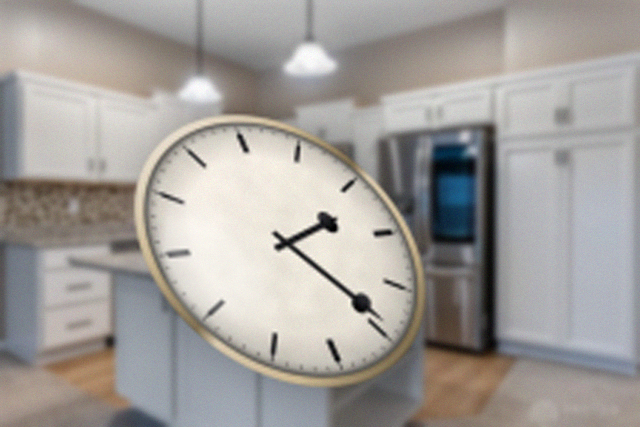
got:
2:24
